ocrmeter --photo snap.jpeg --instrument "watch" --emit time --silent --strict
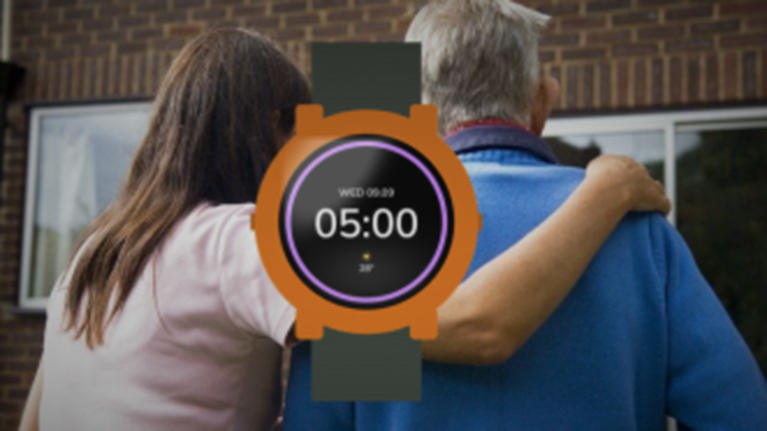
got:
5:00
